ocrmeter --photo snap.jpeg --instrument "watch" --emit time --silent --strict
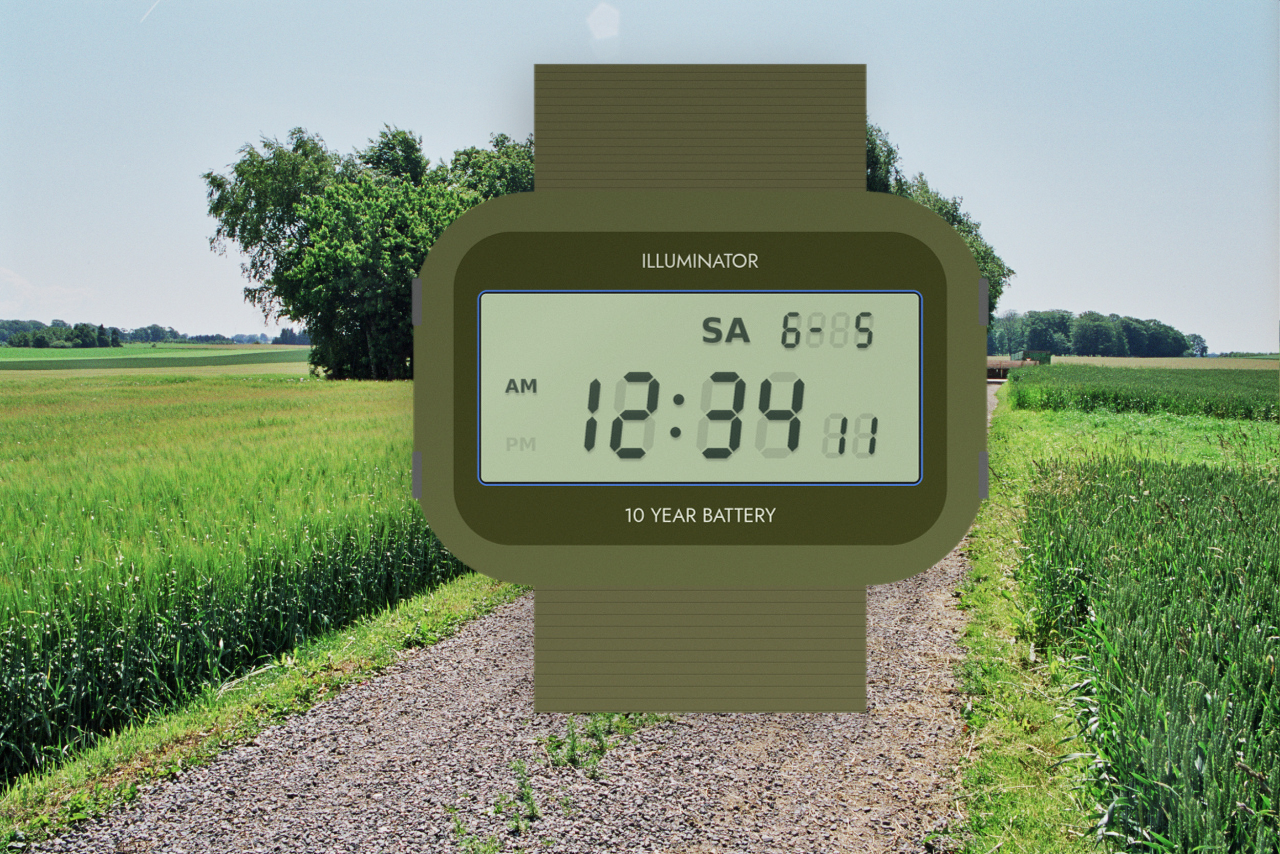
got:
12:34:11
